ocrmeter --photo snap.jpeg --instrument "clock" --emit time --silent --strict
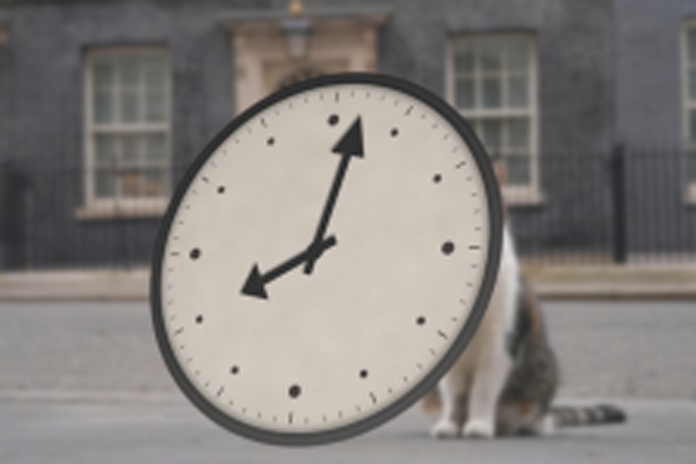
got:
8:02
